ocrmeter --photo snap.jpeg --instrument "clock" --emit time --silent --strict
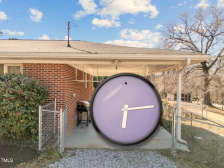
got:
6:14
